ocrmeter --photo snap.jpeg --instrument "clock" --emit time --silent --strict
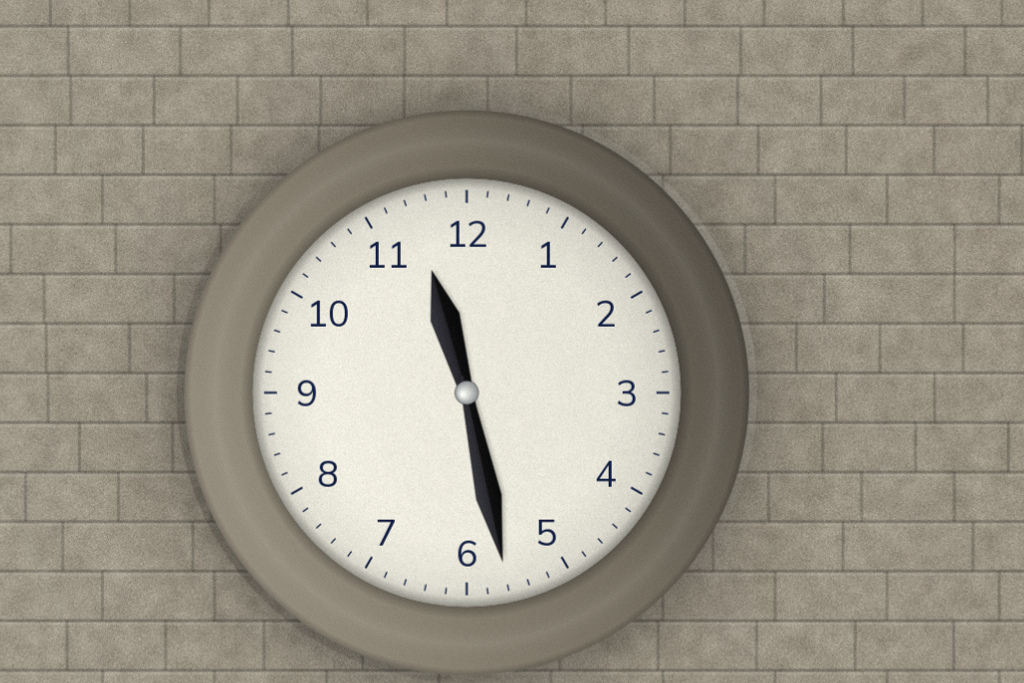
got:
11:28
